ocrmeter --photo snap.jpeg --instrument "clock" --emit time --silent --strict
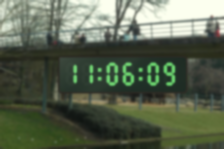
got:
11:06:09
